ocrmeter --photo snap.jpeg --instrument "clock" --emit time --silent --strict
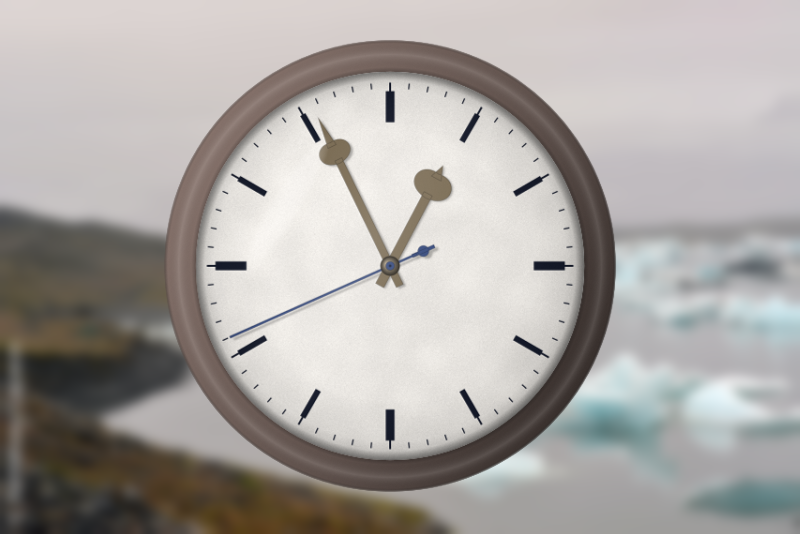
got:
12:55:41
